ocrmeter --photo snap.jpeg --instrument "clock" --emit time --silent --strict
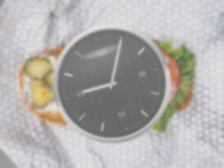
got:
9:05
